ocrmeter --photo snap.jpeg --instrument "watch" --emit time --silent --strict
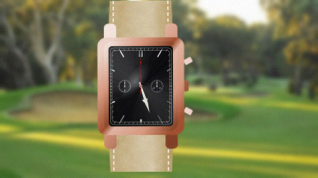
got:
5:27
